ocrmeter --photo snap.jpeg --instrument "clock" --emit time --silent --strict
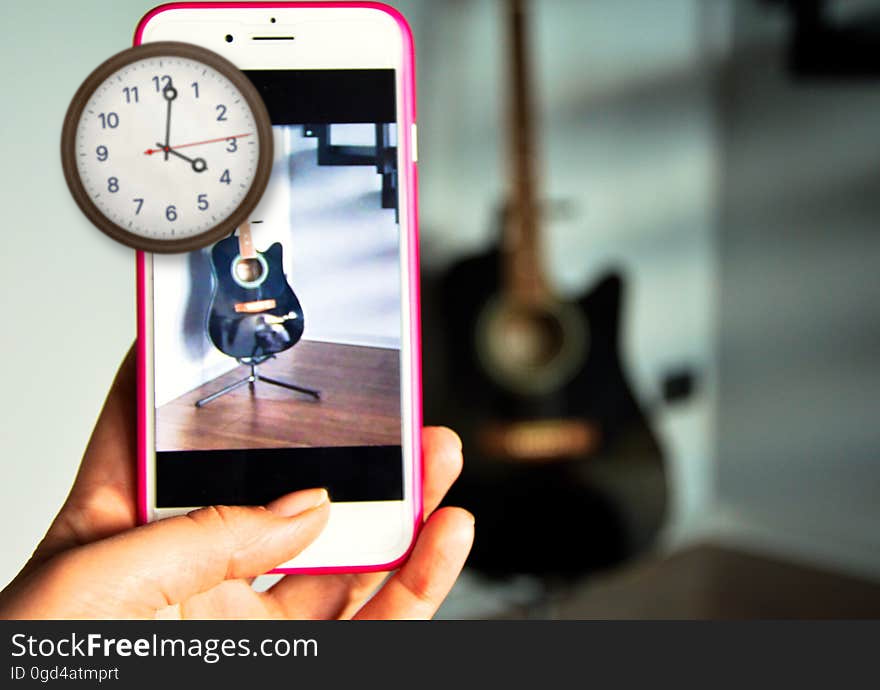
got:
4:01:14
